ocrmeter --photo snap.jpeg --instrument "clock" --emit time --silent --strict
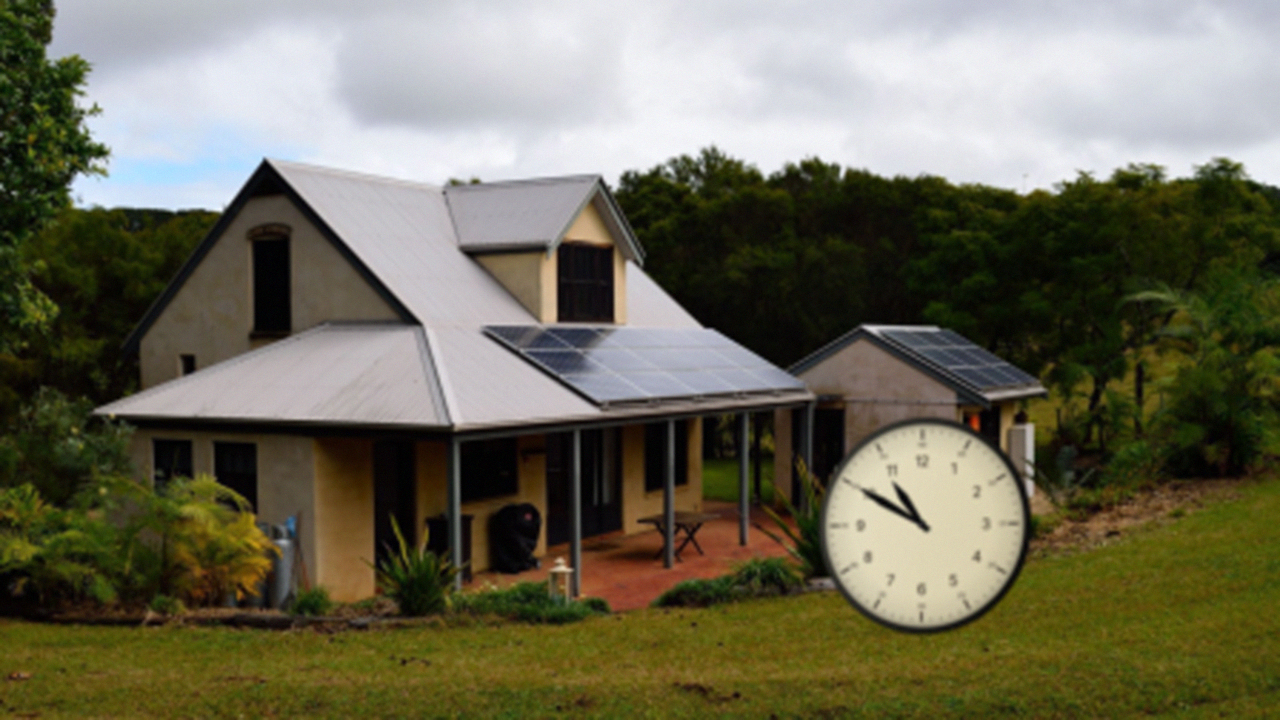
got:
10:50
